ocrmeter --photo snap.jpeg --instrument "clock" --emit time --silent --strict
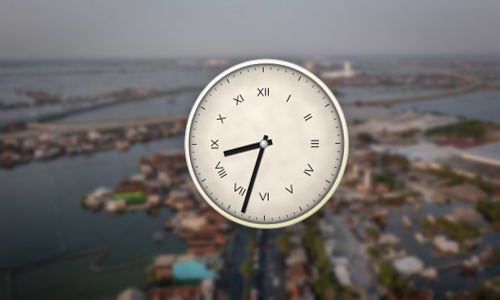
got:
8:33
